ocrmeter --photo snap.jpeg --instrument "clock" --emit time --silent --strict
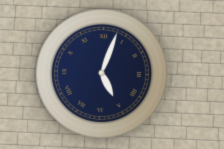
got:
5:03
